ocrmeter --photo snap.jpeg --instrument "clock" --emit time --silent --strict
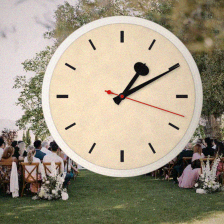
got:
1:10:18
